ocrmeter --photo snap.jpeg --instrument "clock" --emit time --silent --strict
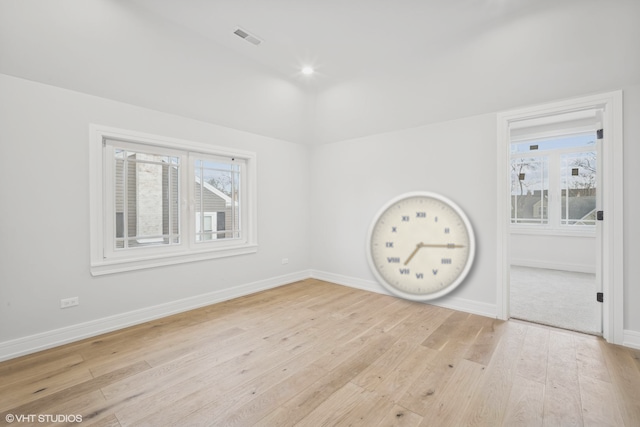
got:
7:15
